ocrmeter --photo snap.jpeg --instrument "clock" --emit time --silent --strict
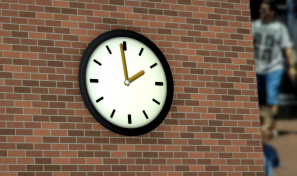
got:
1:59
